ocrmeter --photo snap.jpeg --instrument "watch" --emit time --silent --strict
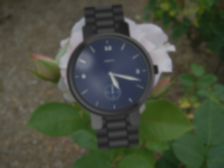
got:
5:18
